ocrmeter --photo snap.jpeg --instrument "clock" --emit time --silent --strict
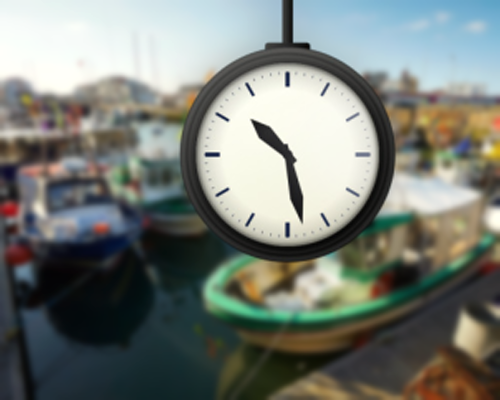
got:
10:28
